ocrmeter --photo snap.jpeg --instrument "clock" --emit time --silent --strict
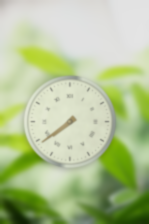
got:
7:39
